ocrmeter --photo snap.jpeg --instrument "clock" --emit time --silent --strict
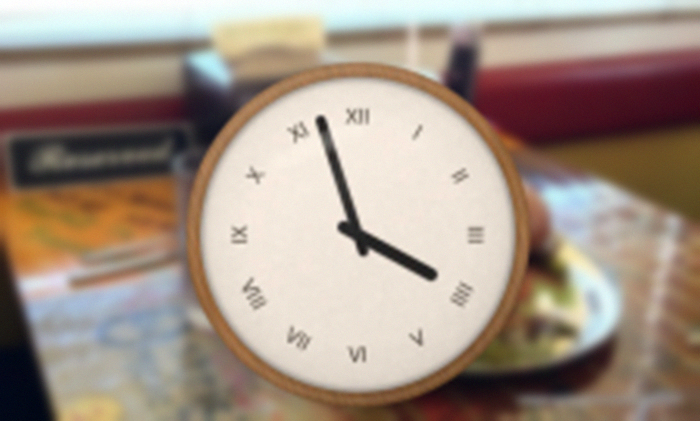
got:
3:57
